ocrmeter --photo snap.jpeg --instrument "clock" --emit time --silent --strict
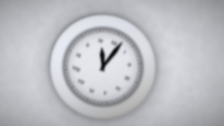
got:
11:02
